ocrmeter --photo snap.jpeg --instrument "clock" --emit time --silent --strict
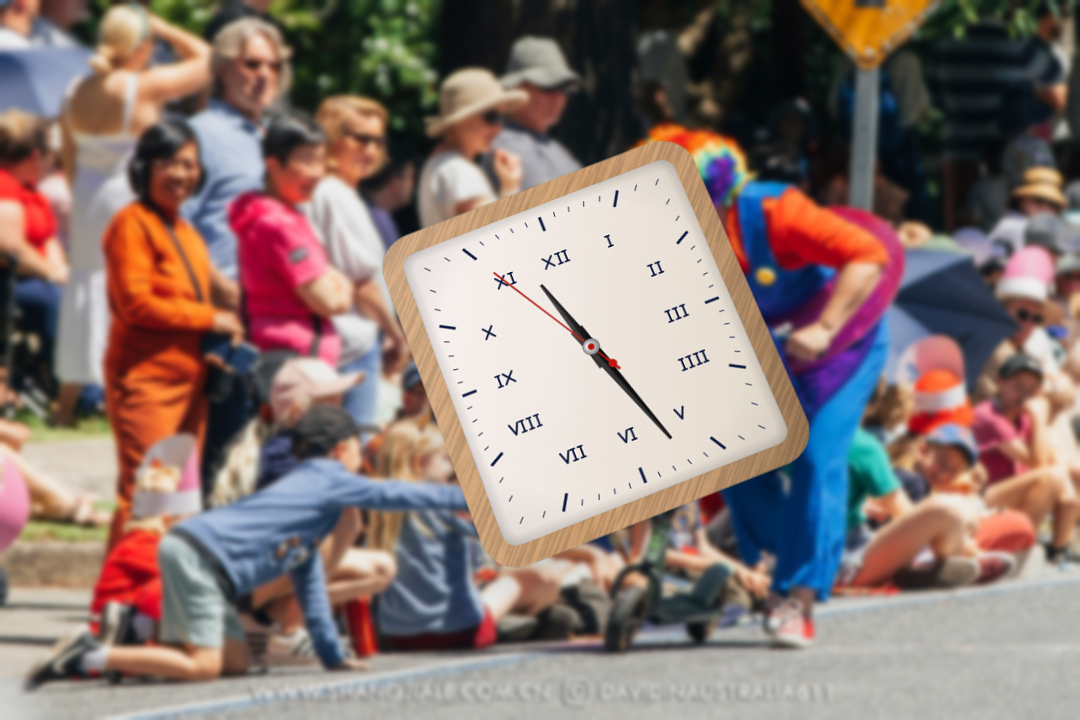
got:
11:26:55
